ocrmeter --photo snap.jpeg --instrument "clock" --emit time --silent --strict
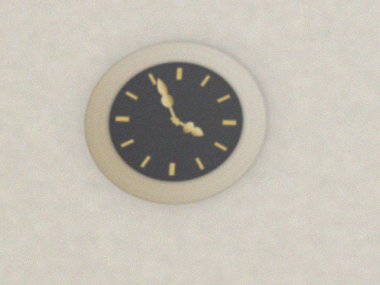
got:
3:56
